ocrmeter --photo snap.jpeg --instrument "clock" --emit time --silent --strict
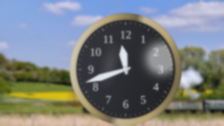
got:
11:42
